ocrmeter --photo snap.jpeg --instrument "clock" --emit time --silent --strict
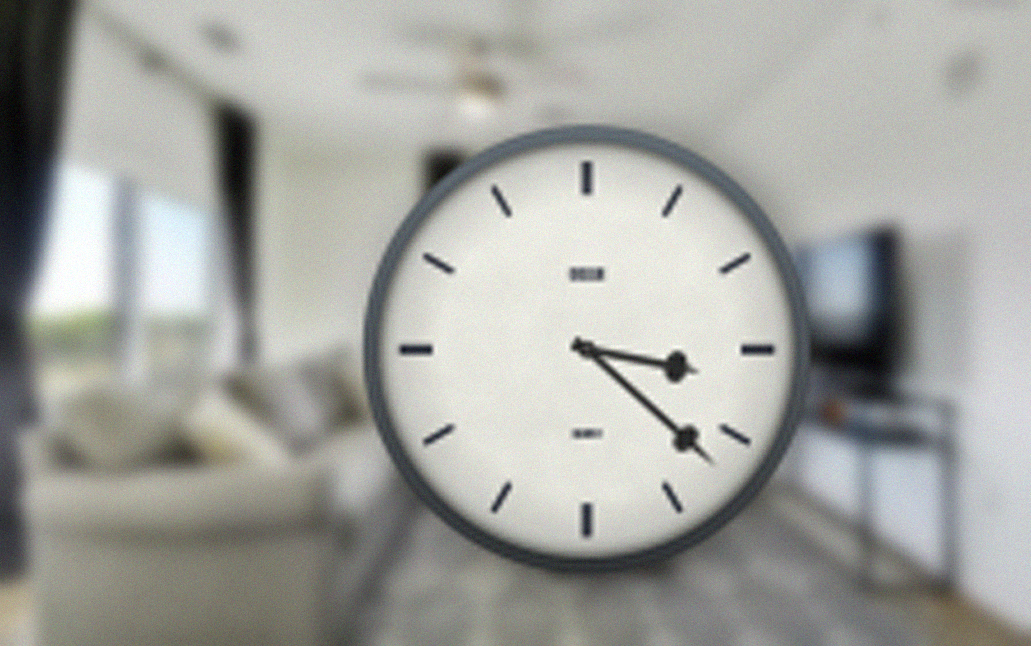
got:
3:22
